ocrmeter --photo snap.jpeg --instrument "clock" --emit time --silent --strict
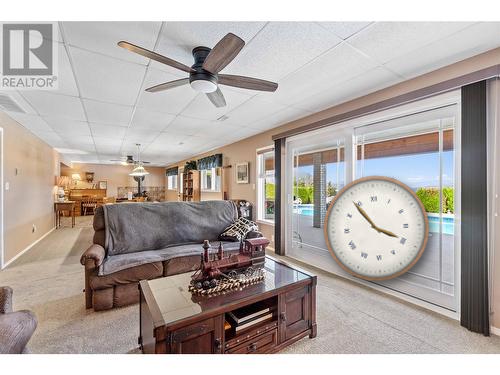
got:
3:54
